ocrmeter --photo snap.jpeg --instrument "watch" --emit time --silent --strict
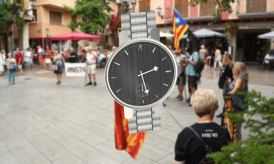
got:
2:28
